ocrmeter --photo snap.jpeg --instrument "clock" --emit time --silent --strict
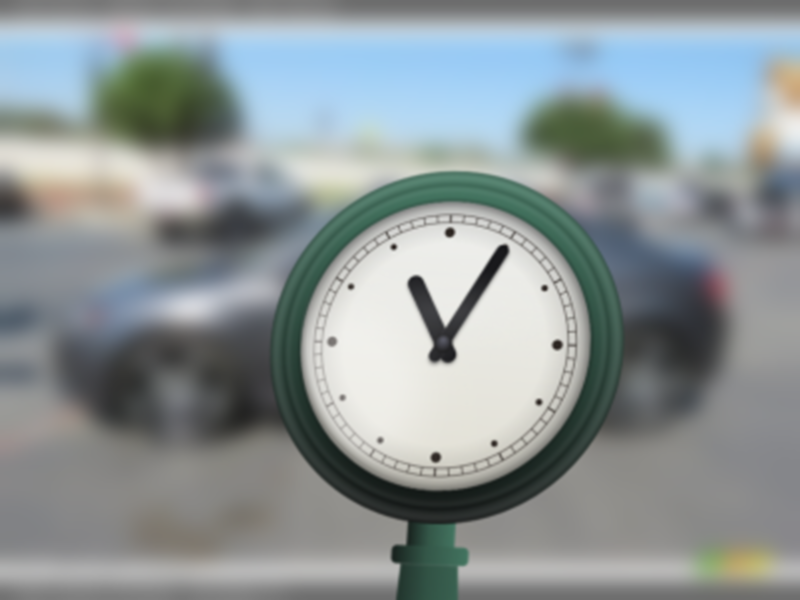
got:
11:05
